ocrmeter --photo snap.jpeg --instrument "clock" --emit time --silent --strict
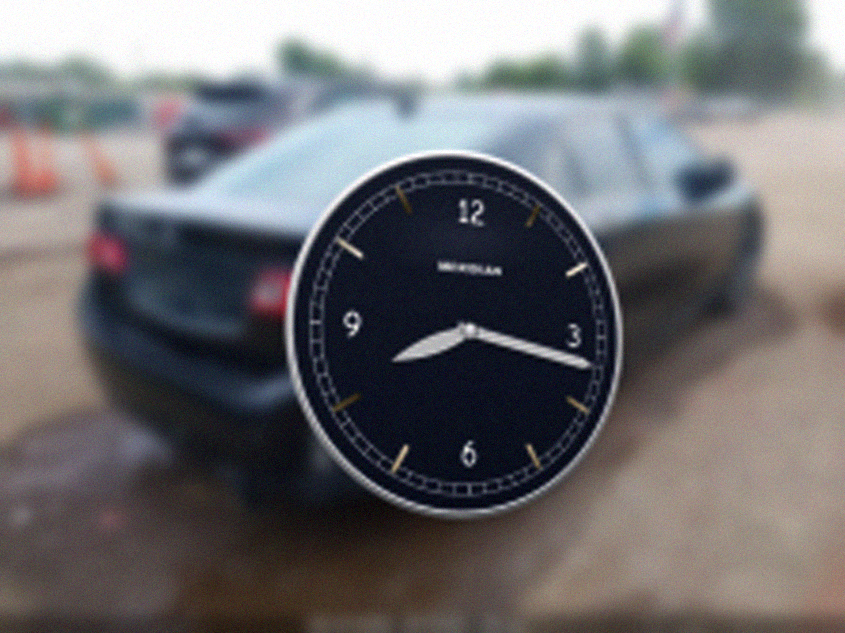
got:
8:17
